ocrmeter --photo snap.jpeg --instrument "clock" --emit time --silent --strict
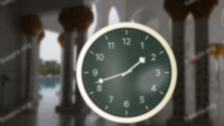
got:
1:42
